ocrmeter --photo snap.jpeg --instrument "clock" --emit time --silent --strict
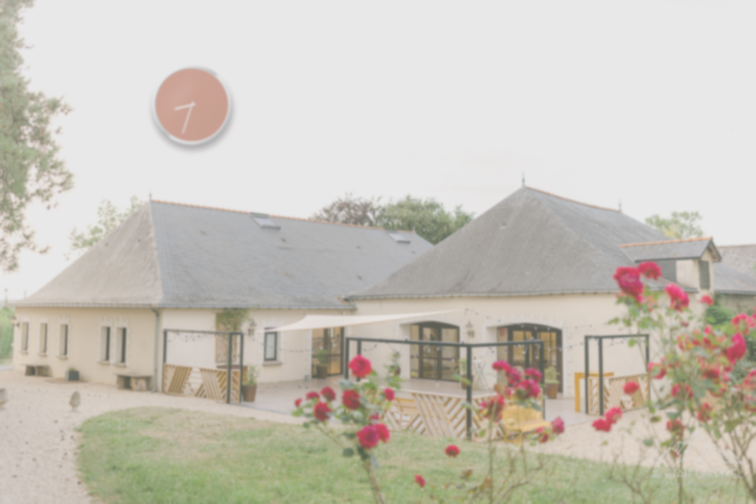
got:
8:33
